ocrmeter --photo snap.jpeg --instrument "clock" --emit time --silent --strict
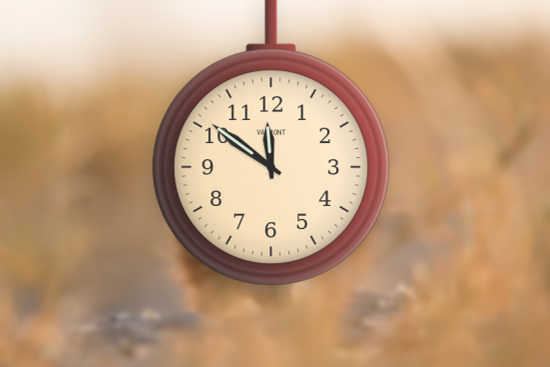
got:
11:51
